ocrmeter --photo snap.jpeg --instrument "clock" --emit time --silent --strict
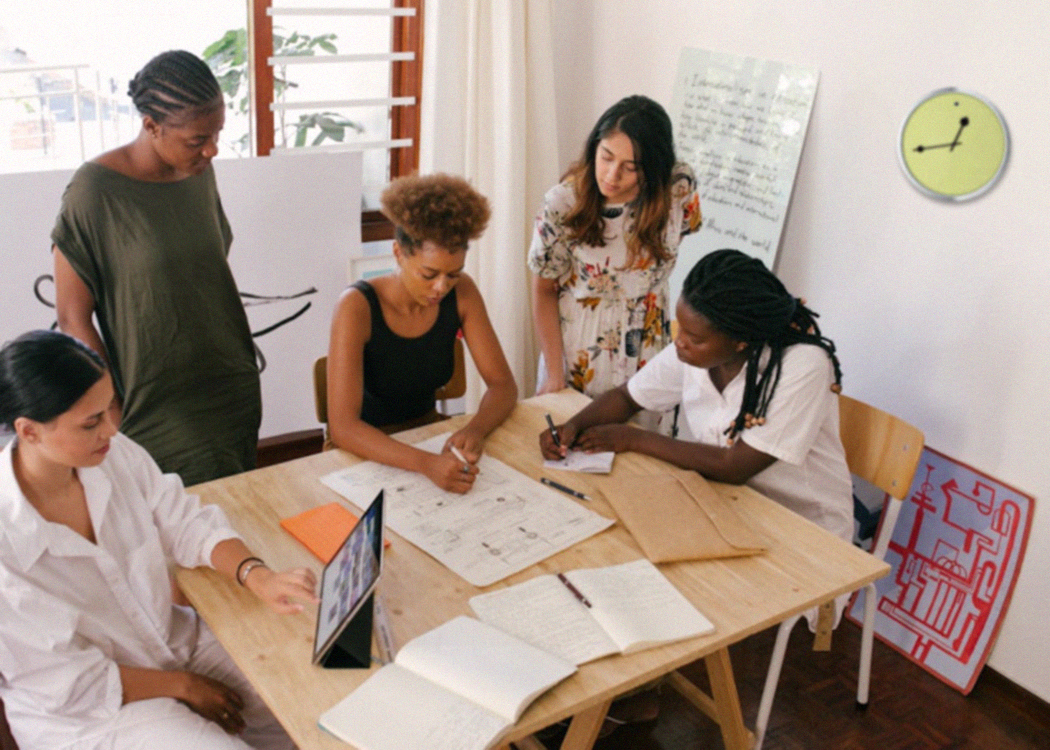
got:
12:43
